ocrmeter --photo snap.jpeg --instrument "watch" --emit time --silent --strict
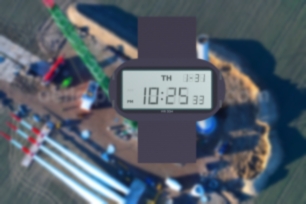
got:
10:25
